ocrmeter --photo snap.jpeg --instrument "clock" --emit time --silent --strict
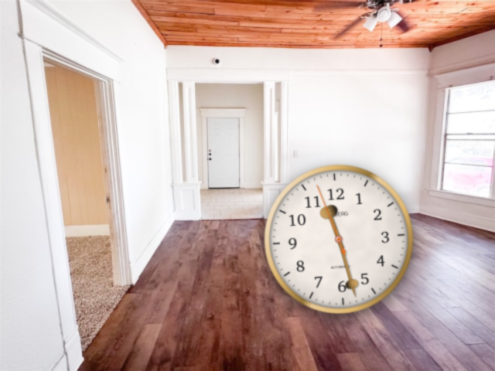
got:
11:27:57
